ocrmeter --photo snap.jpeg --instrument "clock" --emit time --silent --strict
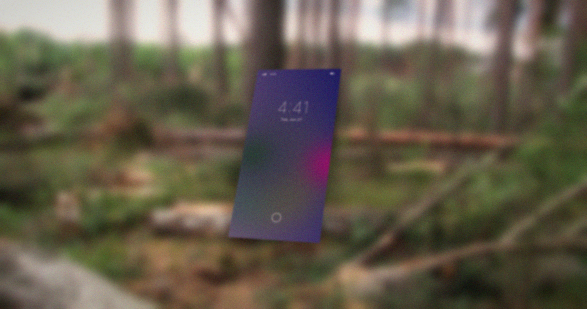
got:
4:41
